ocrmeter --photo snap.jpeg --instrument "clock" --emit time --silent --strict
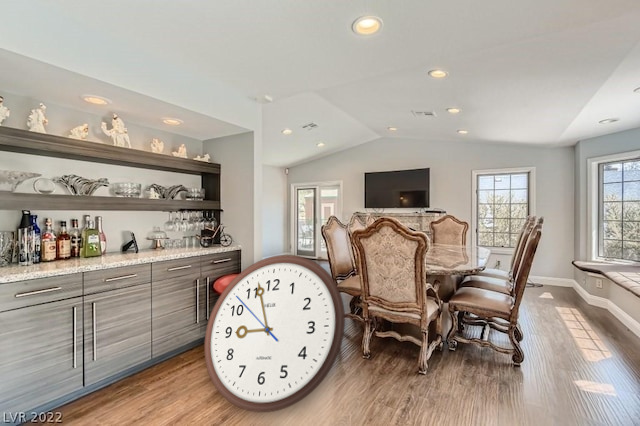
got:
8:56:52
